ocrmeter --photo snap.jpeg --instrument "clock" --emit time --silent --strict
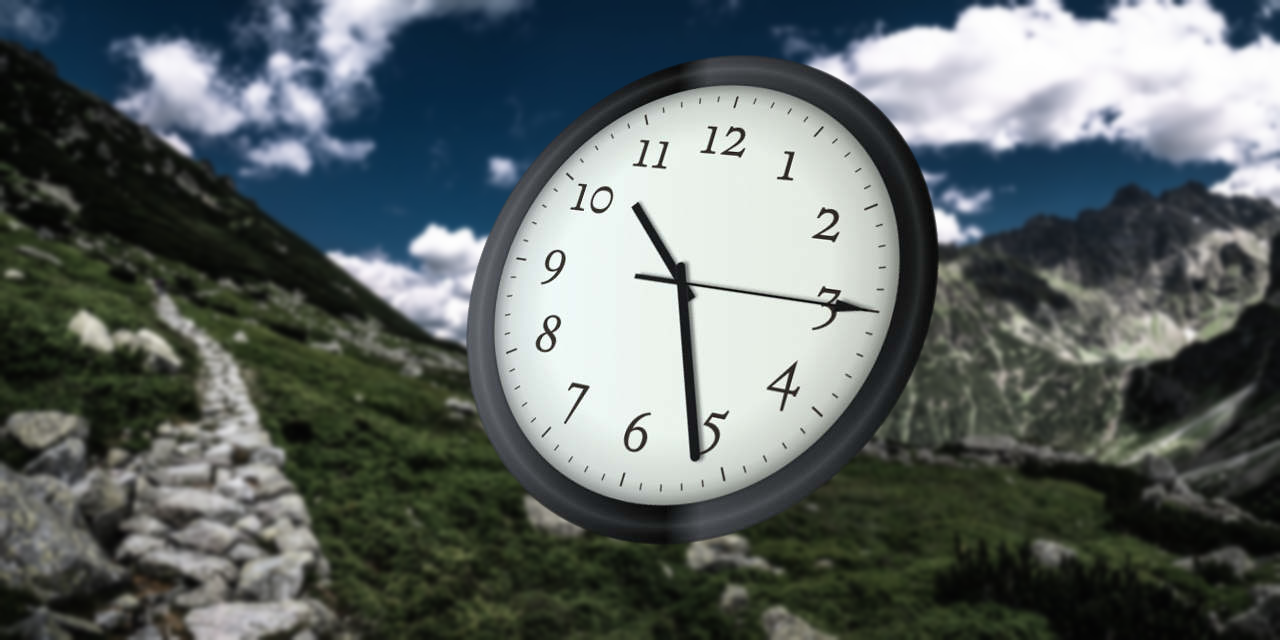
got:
10:26:15
